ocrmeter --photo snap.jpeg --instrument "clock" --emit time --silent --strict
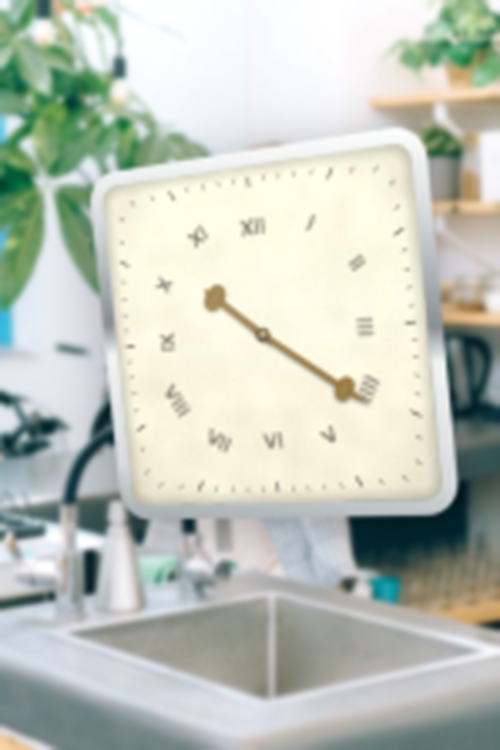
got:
10:21
